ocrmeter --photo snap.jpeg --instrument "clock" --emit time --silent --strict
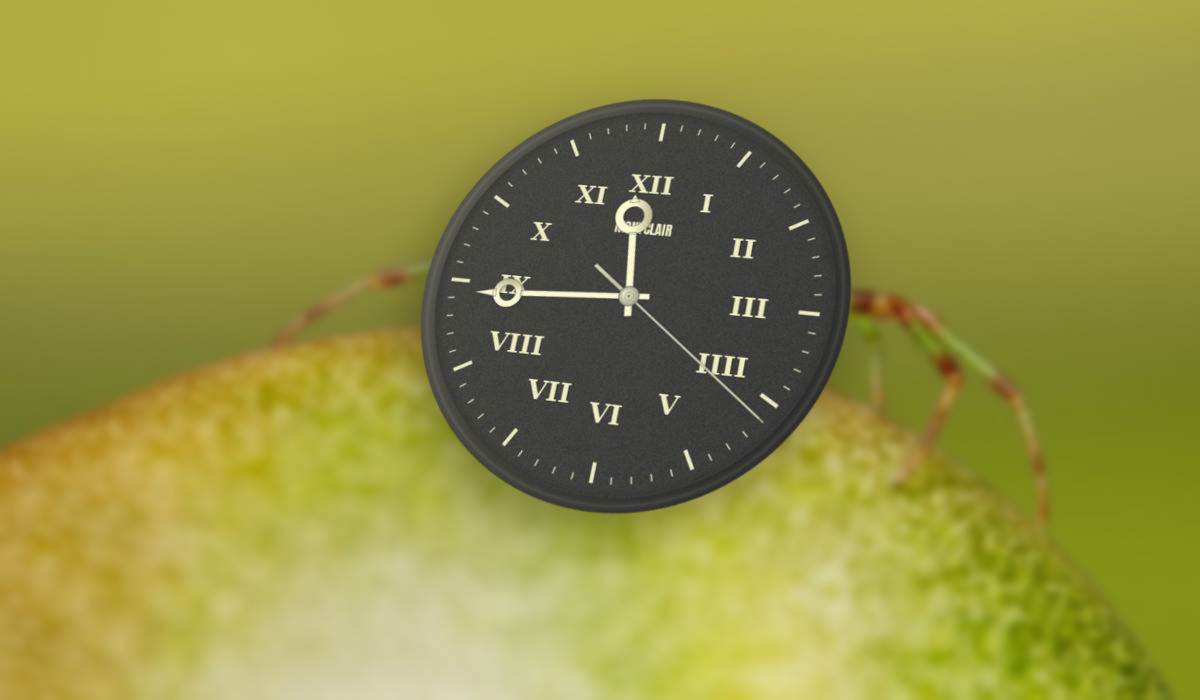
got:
11:44:21
